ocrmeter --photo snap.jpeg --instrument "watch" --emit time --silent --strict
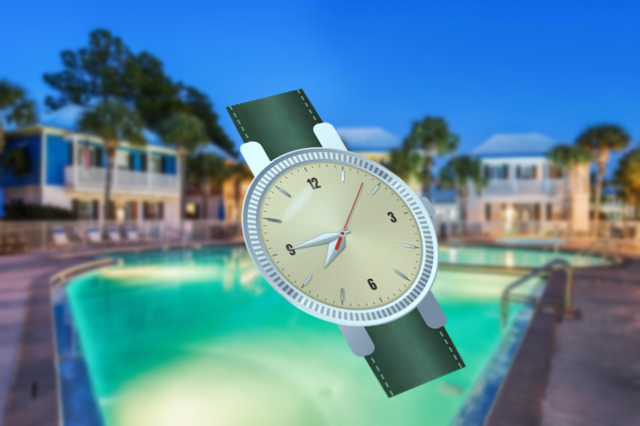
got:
7:45:08
